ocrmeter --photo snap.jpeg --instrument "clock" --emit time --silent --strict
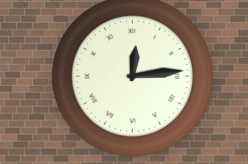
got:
12:14
